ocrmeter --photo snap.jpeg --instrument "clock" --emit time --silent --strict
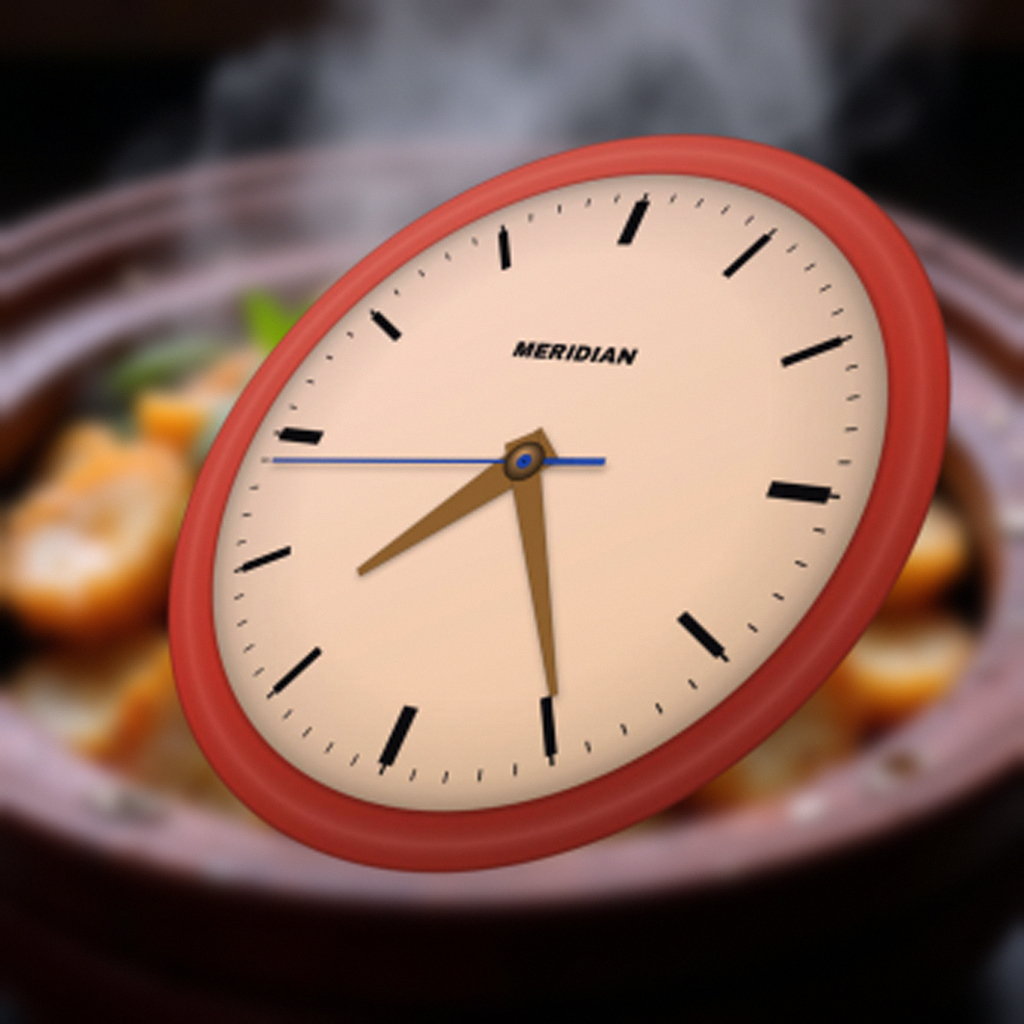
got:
7:24:44
